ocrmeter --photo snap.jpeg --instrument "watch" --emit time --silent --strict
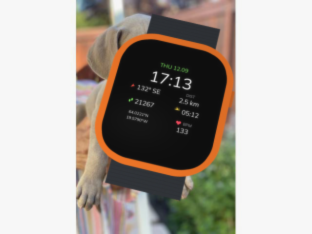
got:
17:13
